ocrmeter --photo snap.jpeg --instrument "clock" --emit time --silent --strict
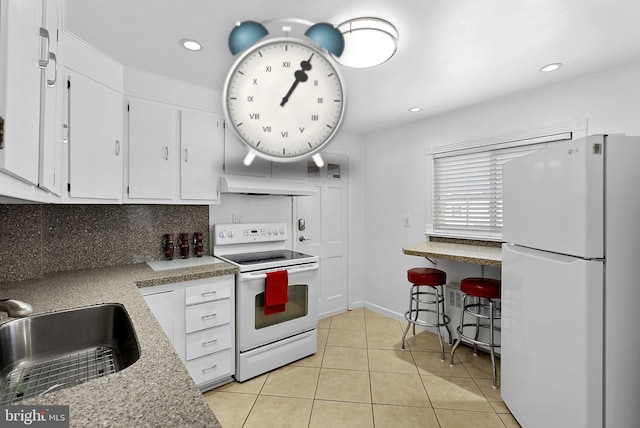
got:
1:05
